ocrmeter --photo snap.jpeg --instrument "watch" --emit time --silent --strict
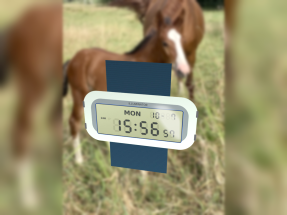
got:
15:56:57
